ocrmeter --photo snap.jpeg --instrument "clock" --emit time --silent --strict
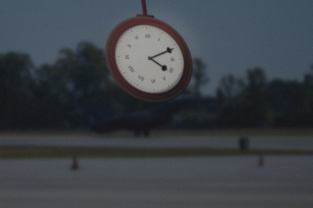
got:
4:11
